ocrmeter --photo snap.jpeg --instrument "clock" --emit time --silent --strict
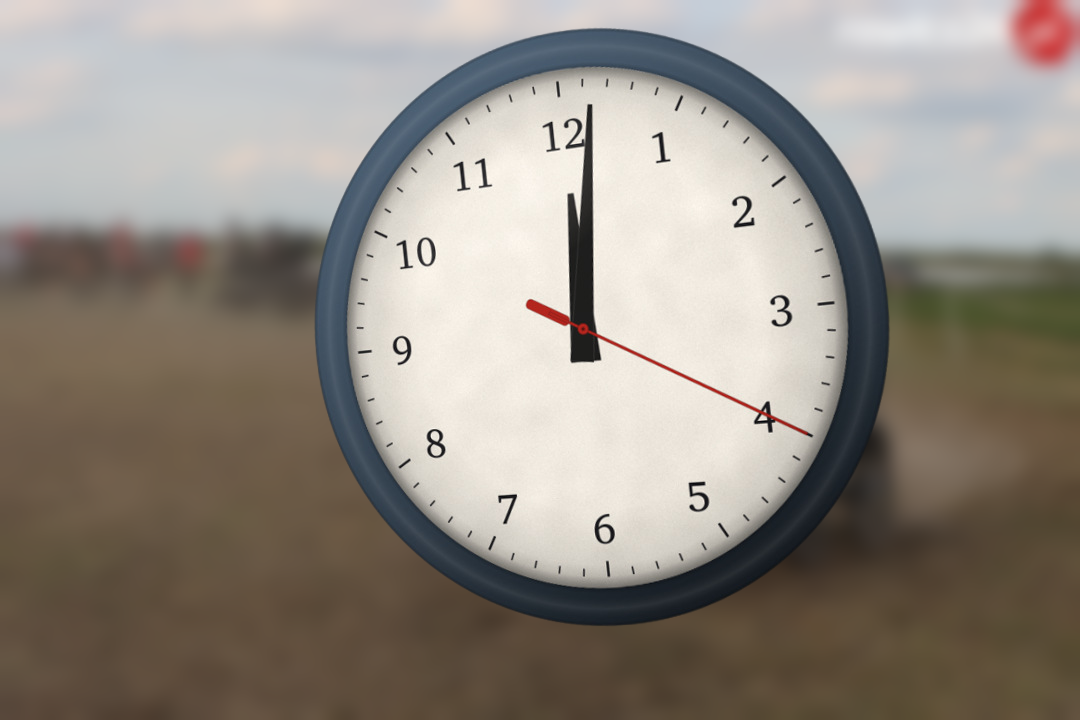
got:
12:01:20
